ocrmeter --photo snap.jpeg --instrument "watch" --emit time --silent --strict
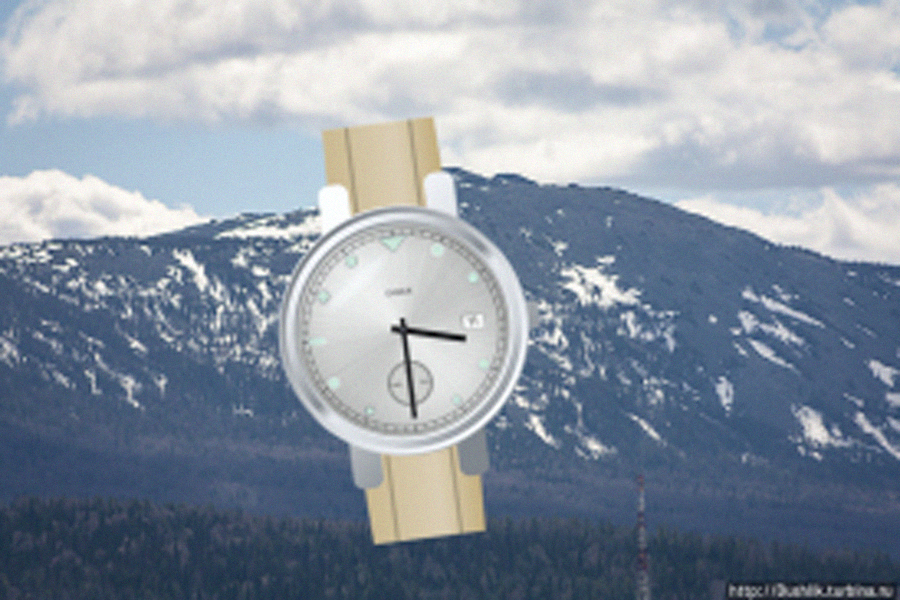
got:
3:30
